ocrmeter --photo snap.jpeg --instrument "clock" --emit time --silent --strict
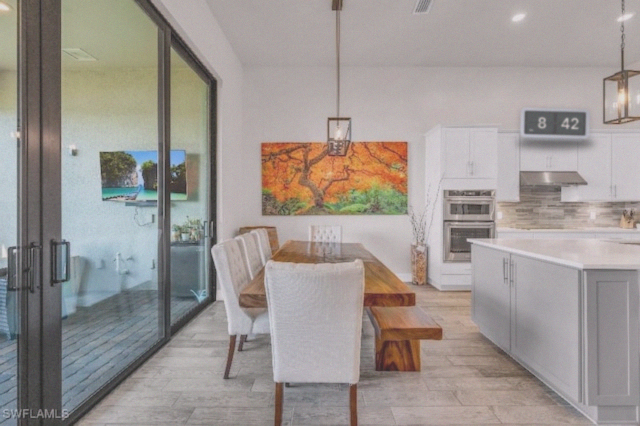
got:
8:42
